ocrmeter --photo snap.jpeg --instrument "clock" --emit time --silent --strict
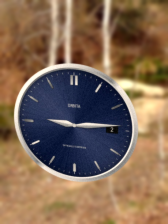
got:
9:14
